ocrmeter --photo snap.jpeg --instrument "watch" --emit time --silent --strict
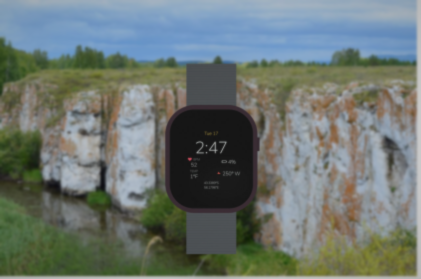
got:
2:47
